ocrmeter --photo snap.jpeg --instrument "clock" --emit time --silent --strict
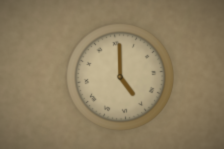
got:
5:01
